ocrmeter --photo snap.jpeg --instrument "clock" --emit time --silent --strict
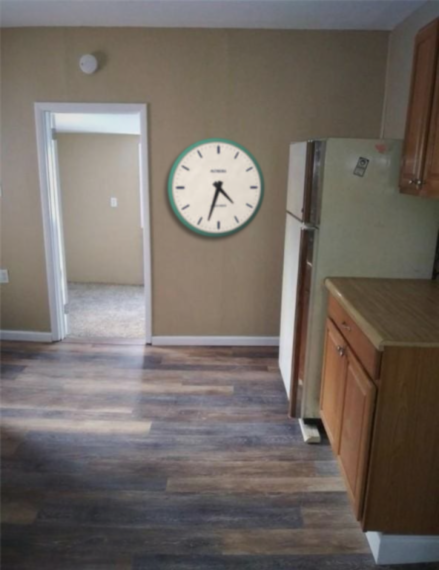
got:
4:33
